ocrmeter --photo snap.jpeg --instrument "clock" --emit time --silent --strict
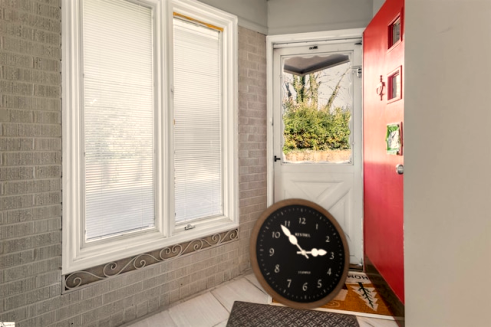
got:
2:53
